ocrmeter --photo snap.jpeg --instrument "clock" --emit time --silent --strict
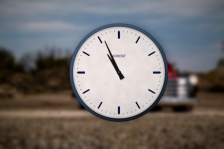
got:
10:56
